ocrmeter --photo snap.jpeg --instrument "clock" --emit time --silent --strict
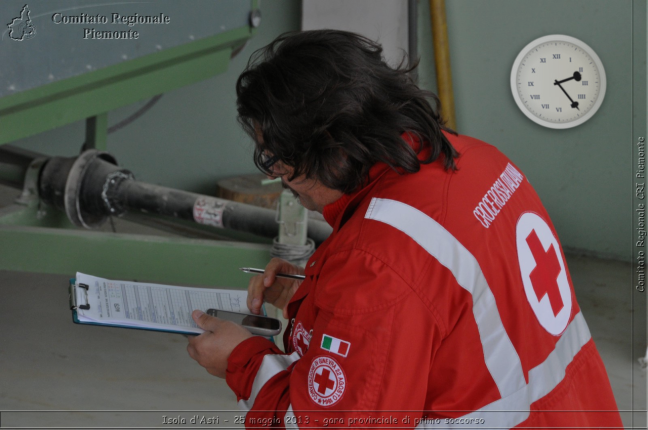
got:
2:24
